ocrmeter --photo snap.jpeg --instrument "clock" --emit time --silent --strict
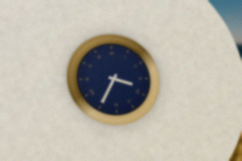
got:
3:35
